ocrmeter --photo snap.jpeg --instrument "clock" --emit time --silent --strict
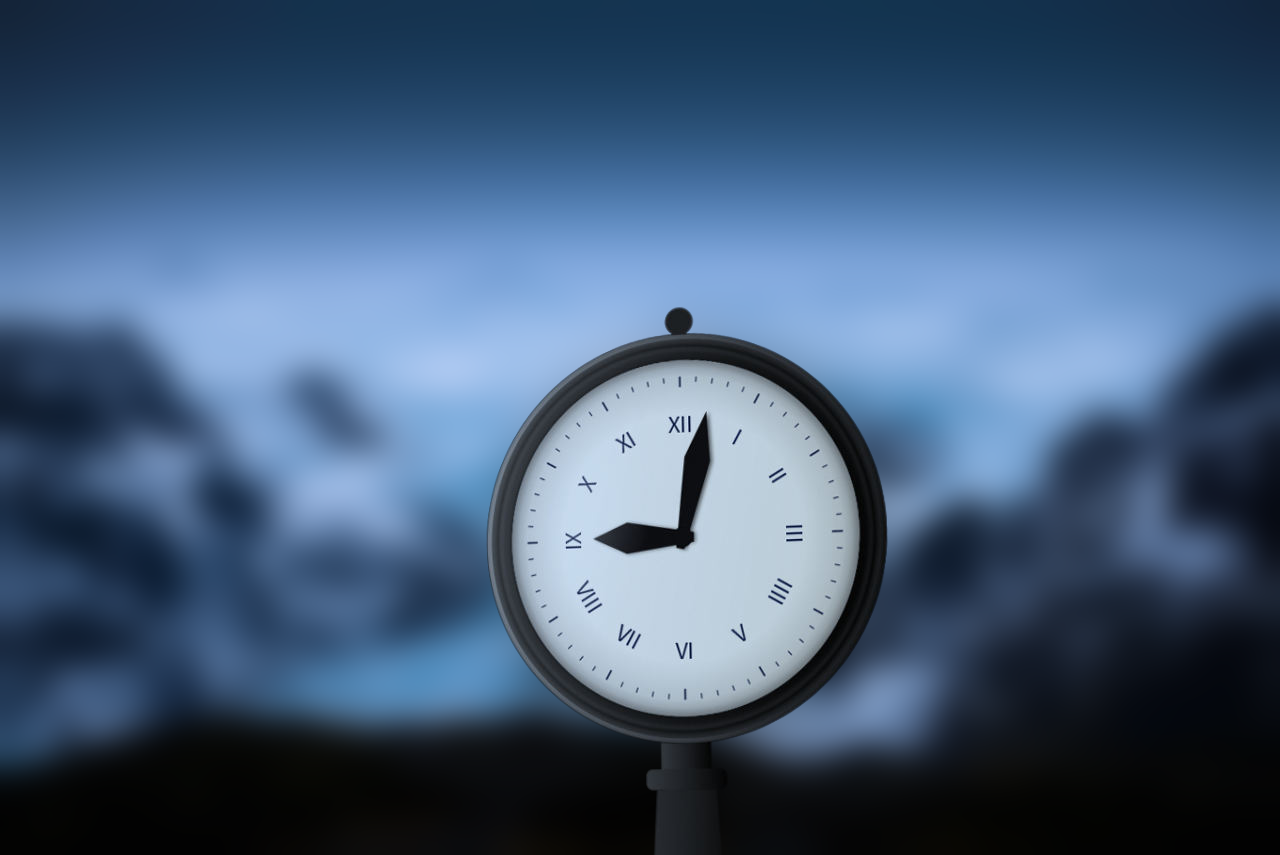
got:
9:02
